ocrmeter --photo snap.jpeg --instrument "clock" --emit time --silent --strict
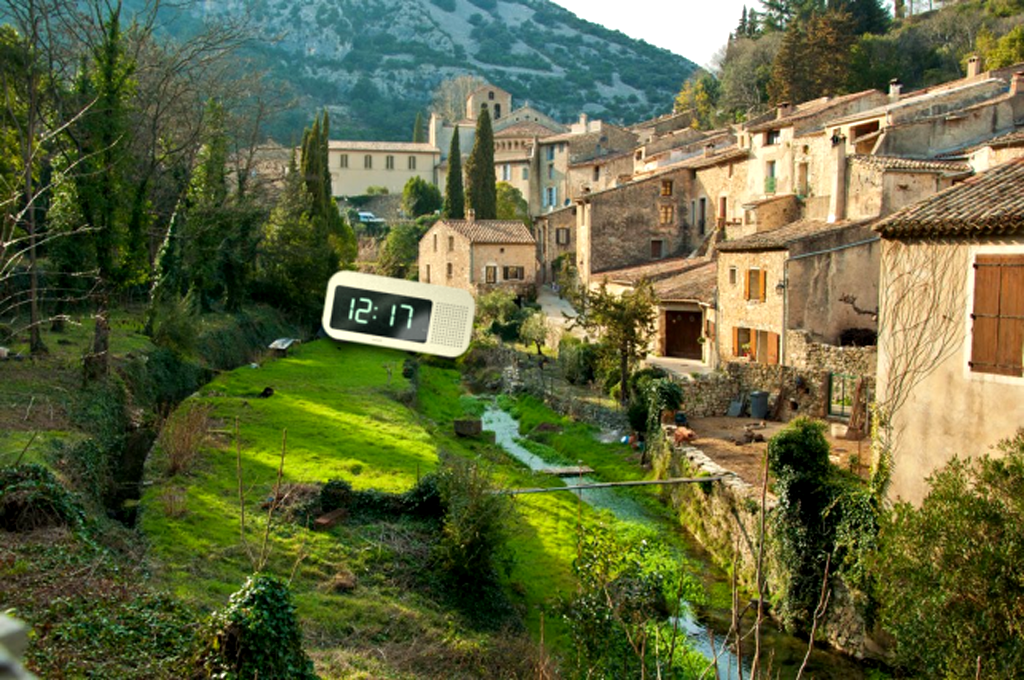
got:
12:17
